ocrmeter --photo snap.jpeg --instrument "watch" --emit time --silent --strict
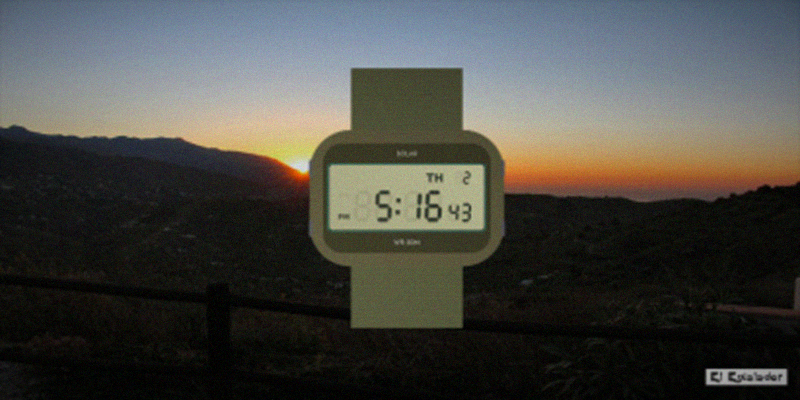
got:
5:16:43
